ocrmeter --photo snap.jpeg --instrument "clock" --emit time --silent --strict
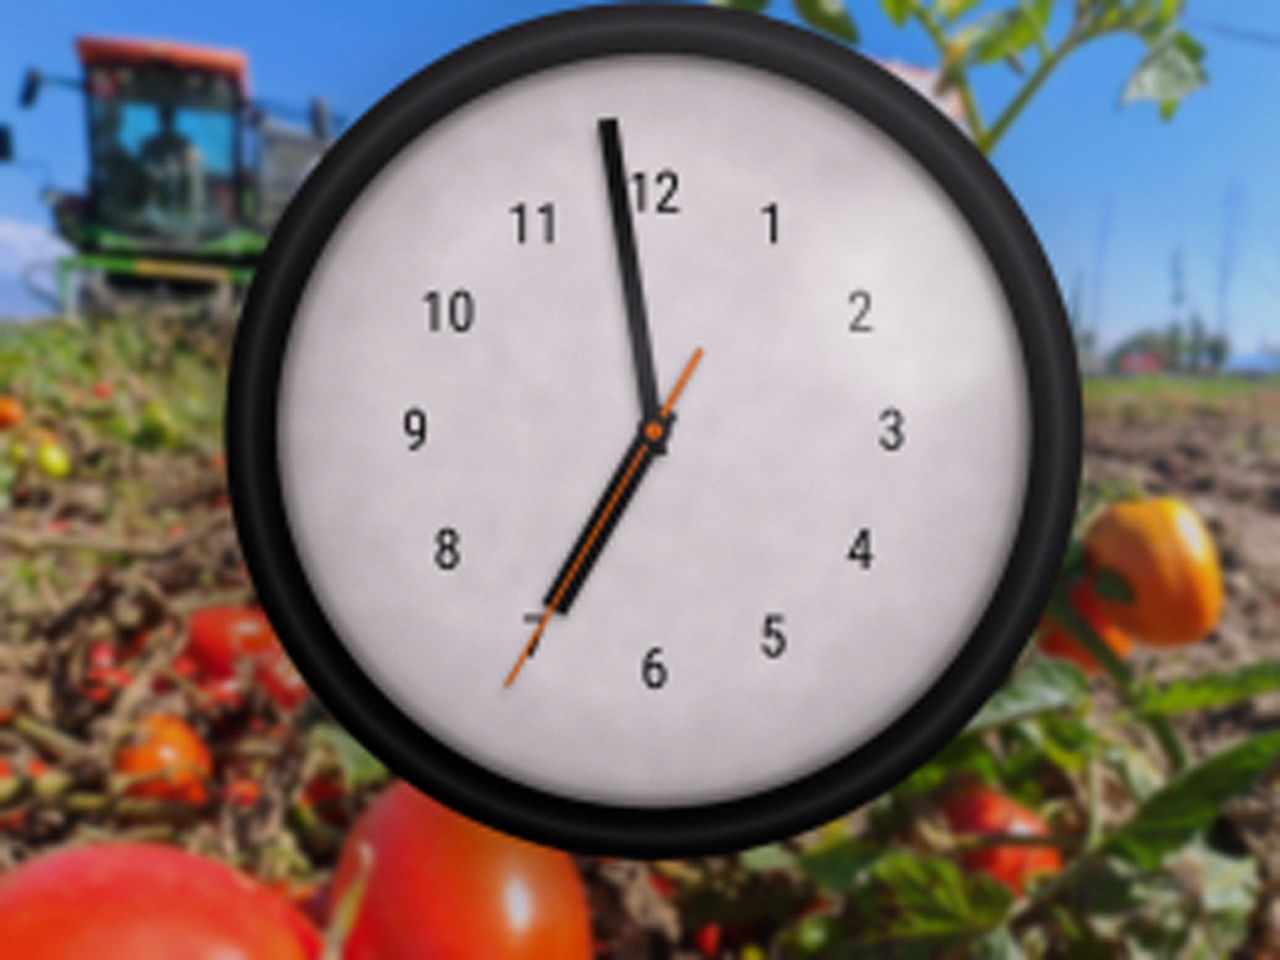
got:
6:58:35
